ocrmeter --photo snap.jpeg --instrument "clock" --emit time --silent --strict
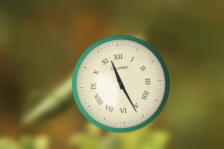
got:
11:26
